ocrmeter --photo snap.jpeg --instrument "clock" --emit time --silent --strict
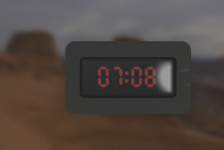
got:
7:08
